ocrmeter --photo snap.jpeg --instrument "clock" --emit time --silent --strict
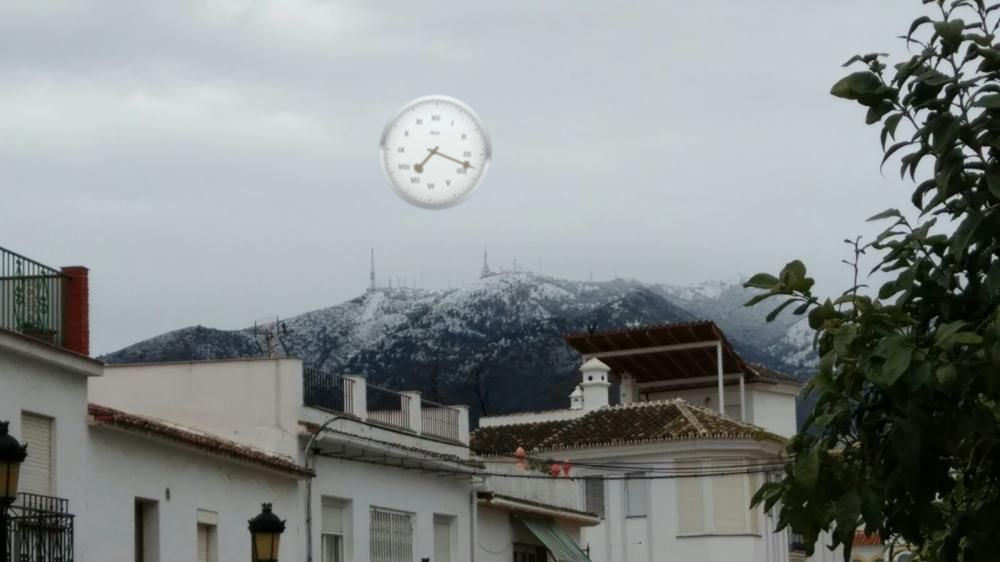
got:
7:18
